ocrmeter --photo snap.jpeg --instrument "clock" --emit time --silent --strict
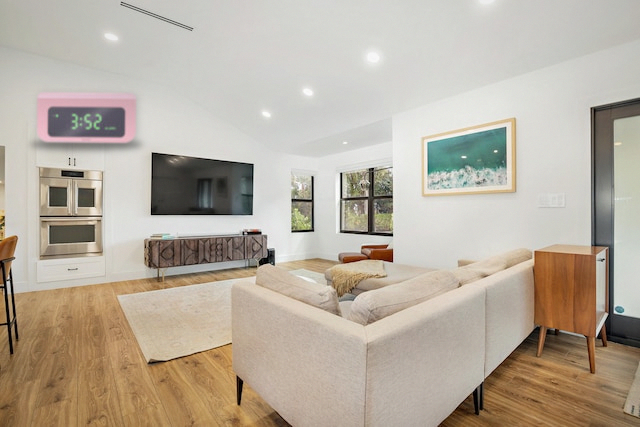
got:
3:52
